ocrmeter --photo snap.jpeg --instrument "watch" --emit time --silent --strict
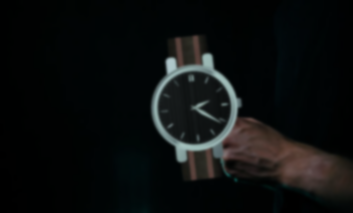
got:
2:21
